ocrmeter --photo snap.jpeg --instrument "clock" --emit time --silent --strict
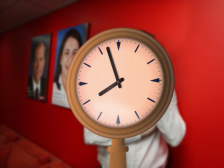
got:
7:57
